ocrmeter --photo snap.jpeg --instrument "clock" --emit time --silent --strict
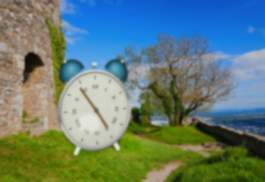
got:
4:54
